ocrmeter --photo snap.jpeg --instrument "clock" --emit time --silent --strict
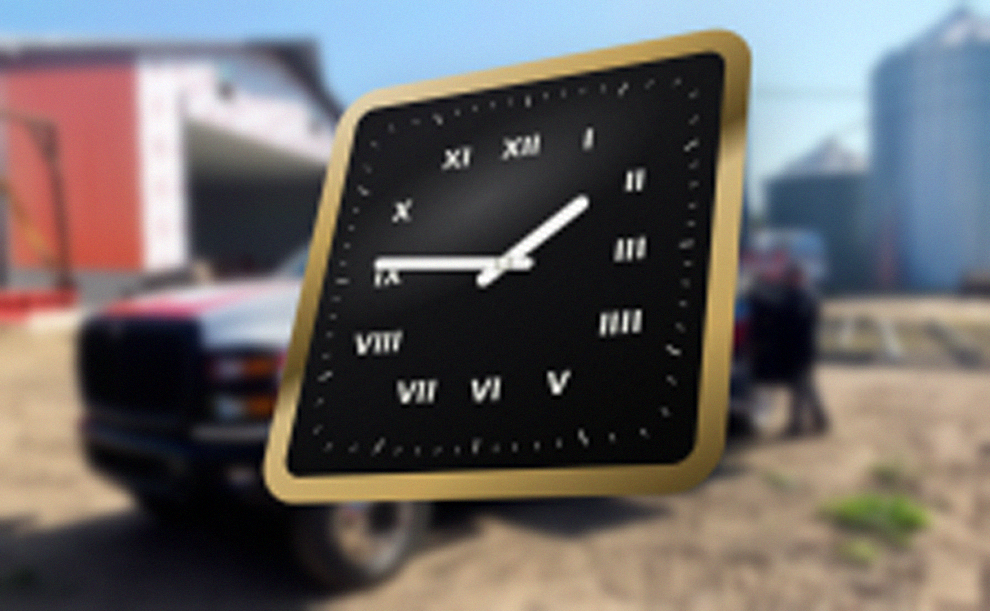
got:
1:46
